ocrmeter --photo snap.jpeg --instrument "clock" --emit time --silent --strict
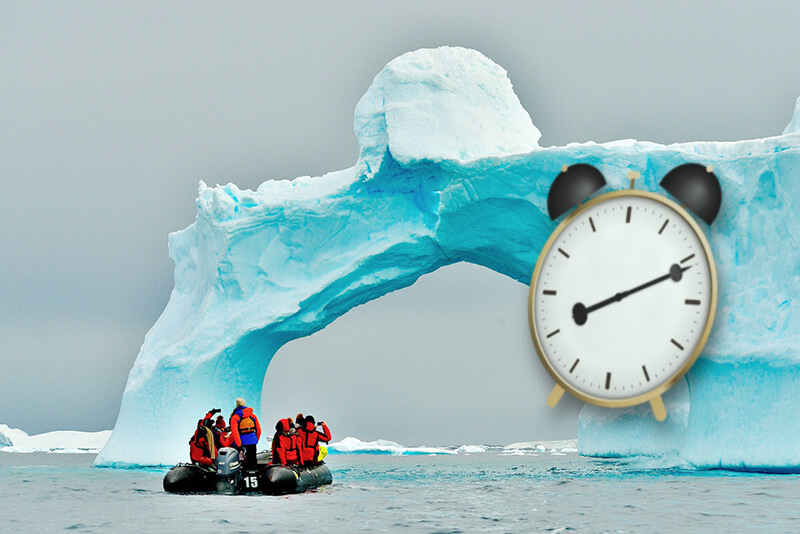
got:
8:11
